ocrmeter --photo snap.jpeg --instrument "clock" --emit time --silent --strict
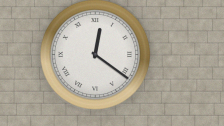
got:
12:21
